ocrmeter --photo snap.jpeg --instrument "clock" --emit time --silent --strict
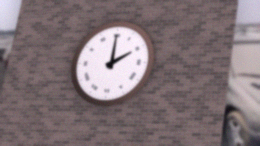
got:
2:00
